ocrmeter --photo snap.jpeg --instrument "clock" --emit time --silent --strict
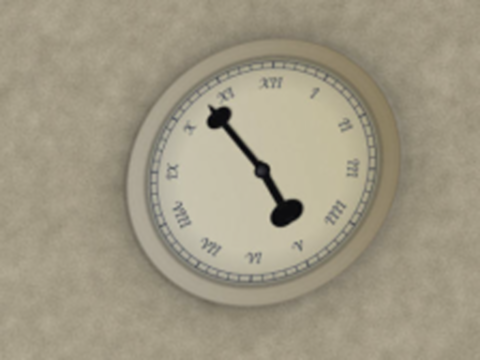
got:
4:53
